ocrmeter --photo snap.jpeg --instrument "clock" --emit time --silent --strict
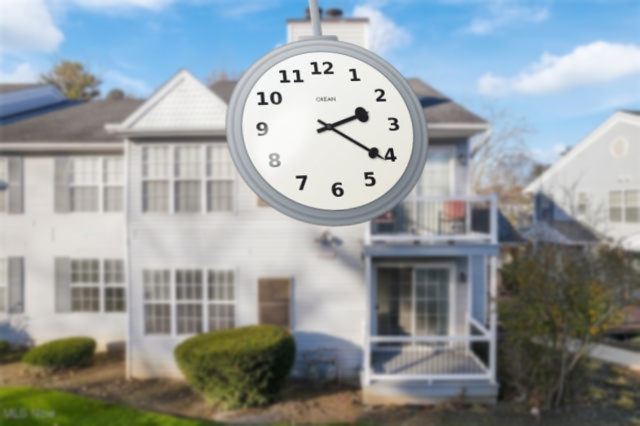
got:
2:21
